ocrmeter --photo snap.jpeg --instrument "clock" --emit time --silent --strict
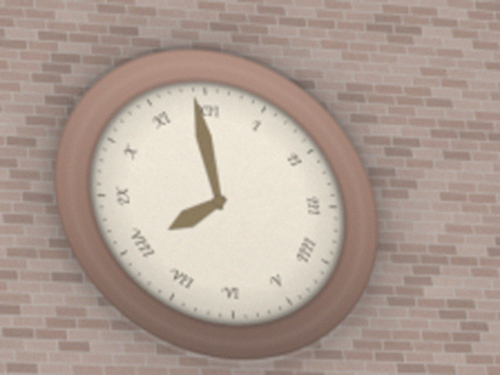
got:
7:59
